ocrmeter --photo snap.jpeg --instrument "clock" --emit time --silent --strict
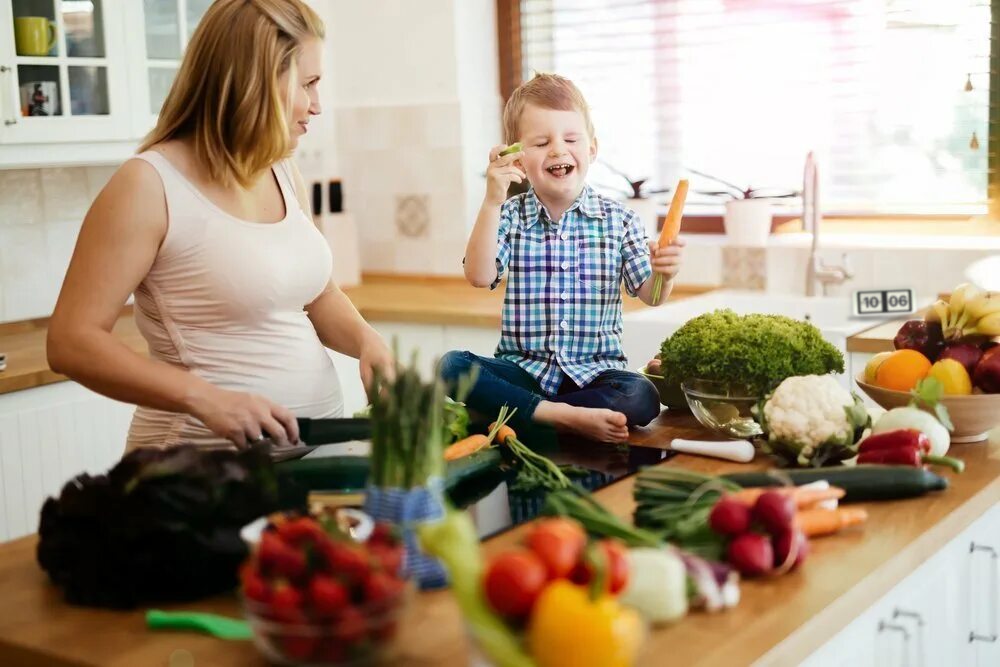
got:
10:06
